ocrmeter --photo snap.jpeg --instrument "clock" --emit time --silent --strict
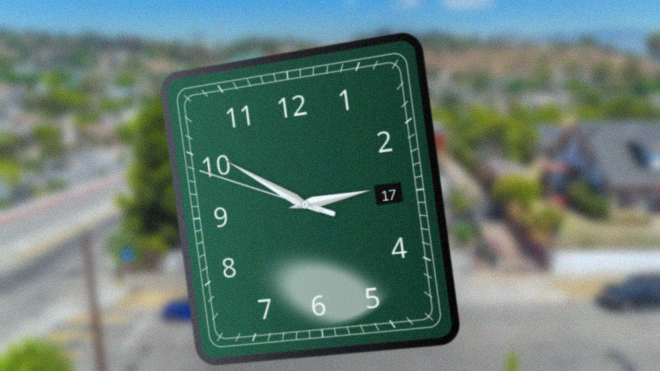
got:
2:50:49
